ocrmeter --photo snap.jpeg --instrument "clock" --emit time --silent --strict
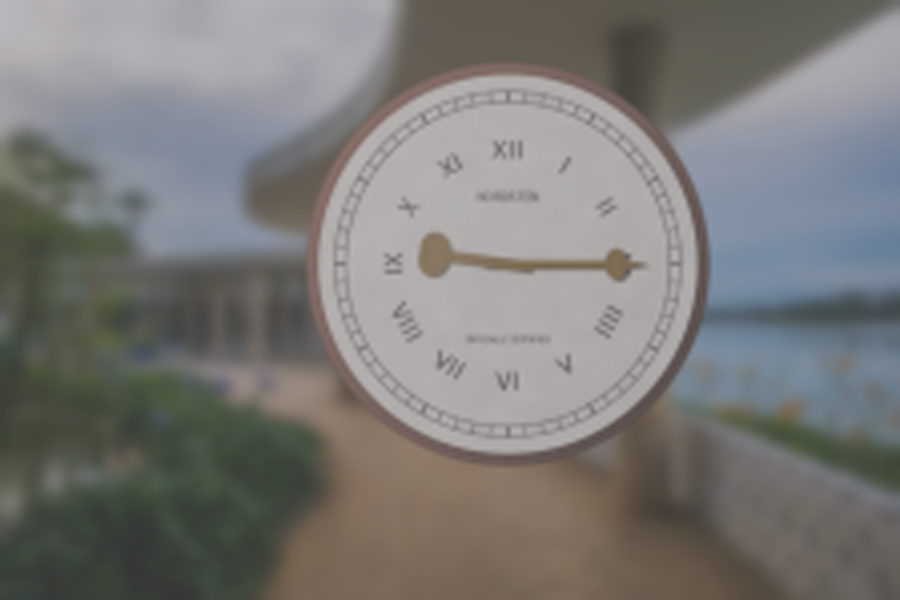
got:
9:15
